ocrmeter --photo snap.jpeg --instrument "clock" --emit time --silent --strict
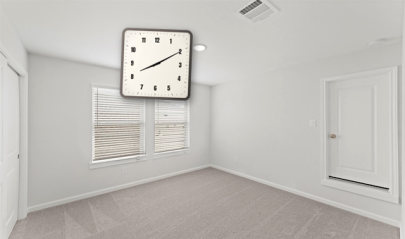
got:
8:10
